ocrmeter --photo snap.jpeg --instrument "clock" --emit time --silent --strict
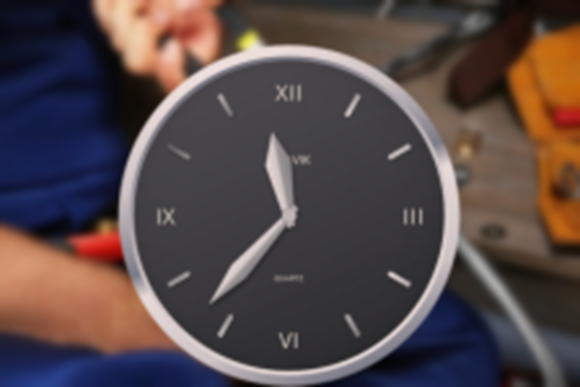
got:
11:37
